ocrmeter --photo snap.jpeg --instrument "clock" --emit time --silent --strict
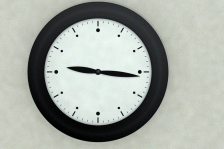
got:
9:16
